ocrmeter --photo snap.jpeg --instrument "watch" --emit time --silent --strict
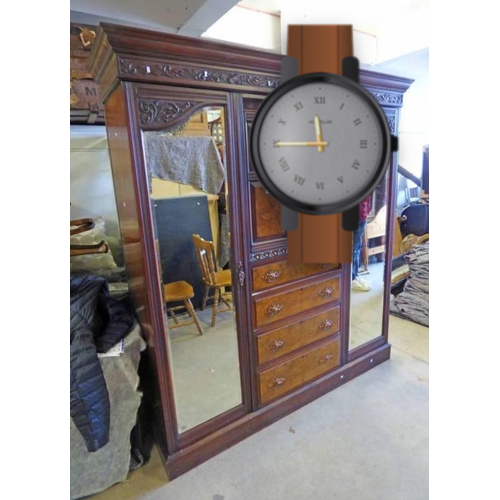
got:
11:45
